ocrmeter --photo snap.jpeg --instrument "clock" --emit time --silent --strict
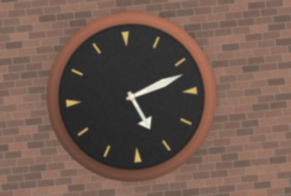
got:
5:12
